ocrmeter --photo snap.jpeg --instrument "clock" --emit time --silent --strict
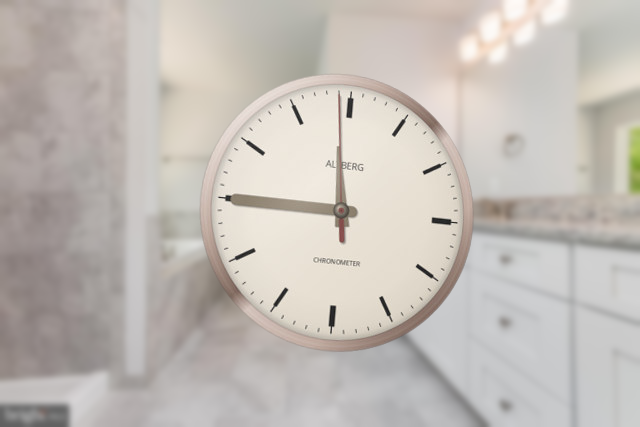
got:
11:44:59
